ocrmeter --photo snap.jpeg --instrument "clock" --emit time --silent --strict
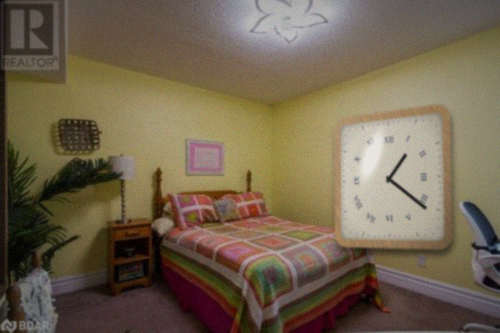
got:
1:21
